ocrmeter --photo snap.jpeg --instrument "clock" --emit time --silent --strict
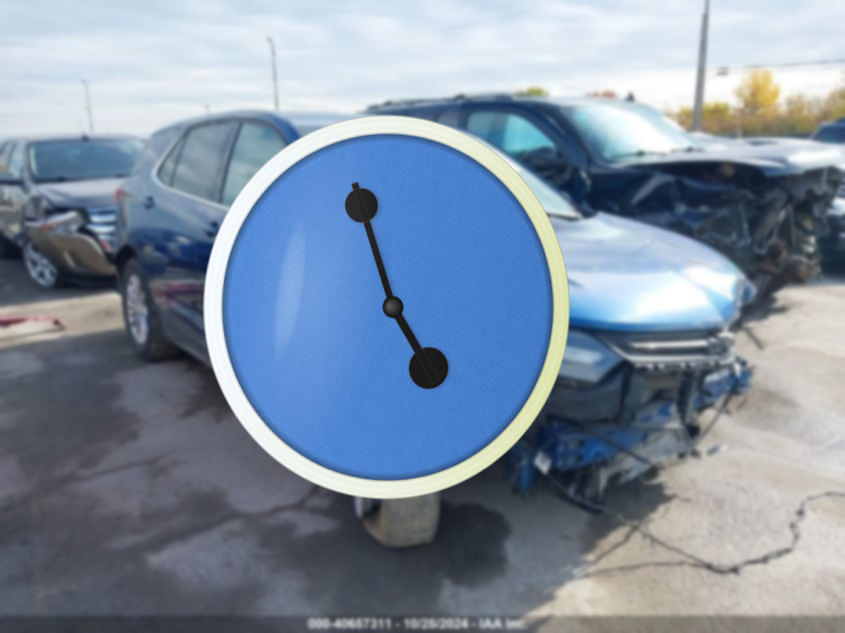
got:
4:57
